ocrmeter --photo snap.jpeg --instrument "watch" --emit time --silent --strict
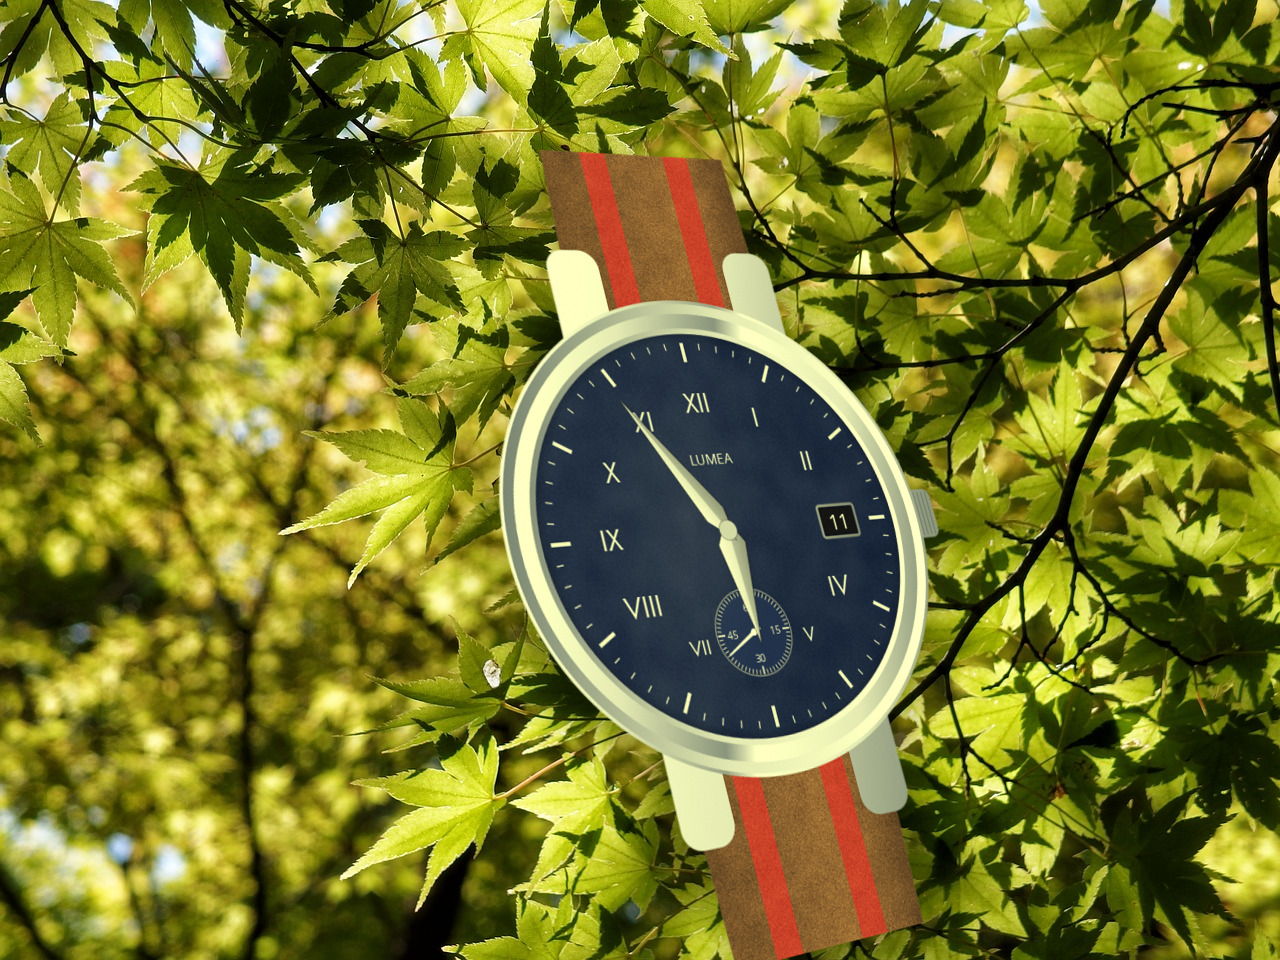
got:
5:54:40
